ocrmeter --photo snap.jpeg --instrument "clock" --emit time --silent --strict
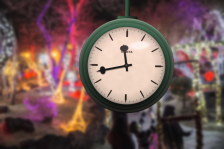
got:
11:43
